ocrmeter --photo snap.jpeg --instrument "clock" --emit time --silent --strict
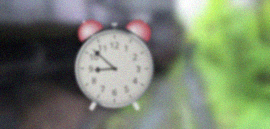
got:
8:52
